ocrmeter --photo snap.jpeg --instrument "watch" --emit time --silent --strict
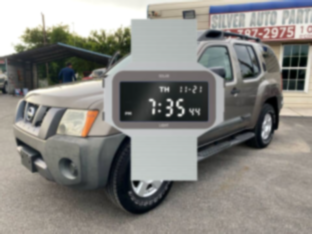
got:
7:35
